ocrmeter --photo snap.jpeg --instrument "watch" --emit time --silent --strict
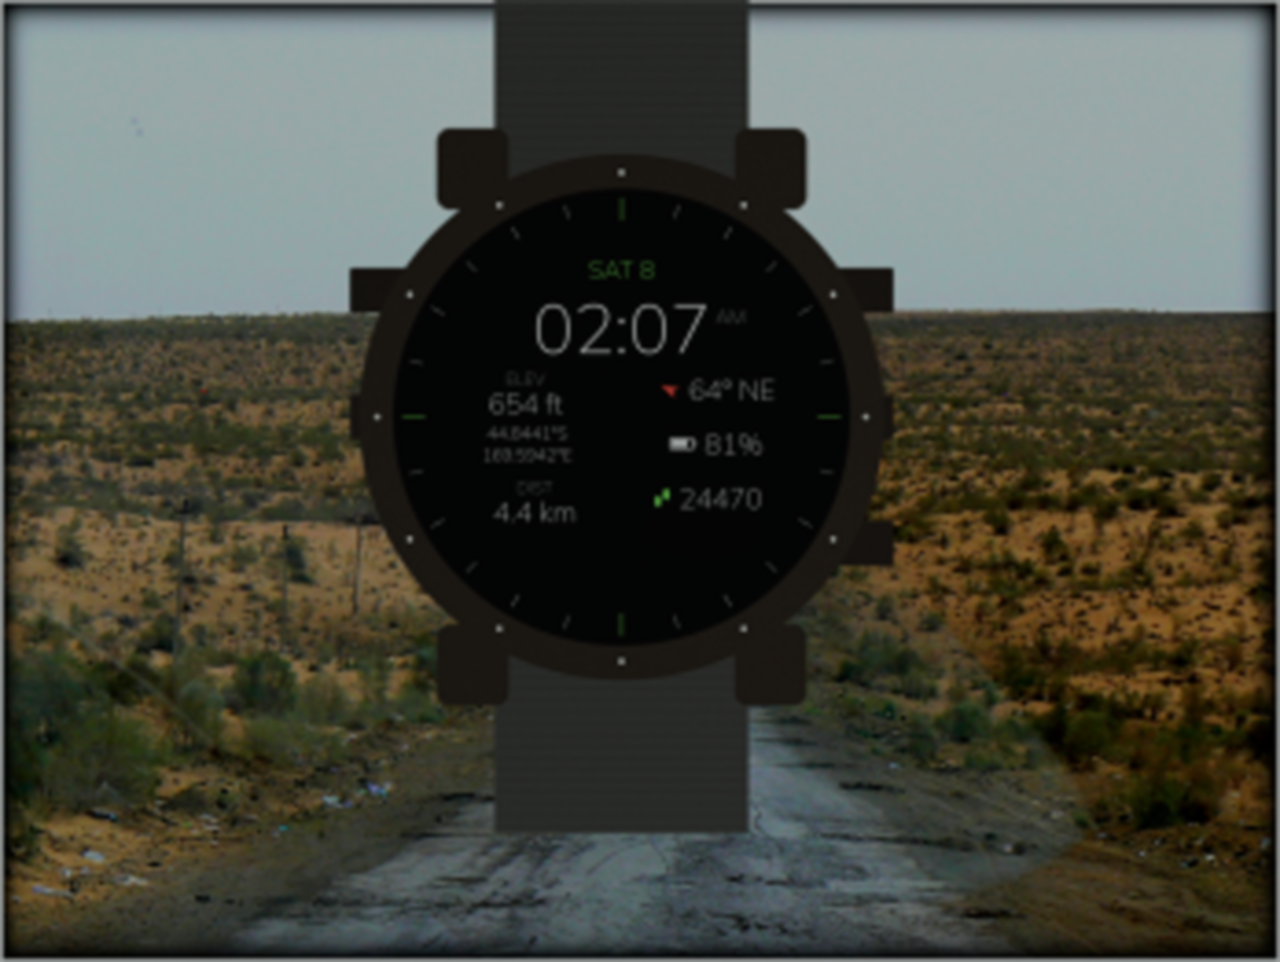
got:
2:07
